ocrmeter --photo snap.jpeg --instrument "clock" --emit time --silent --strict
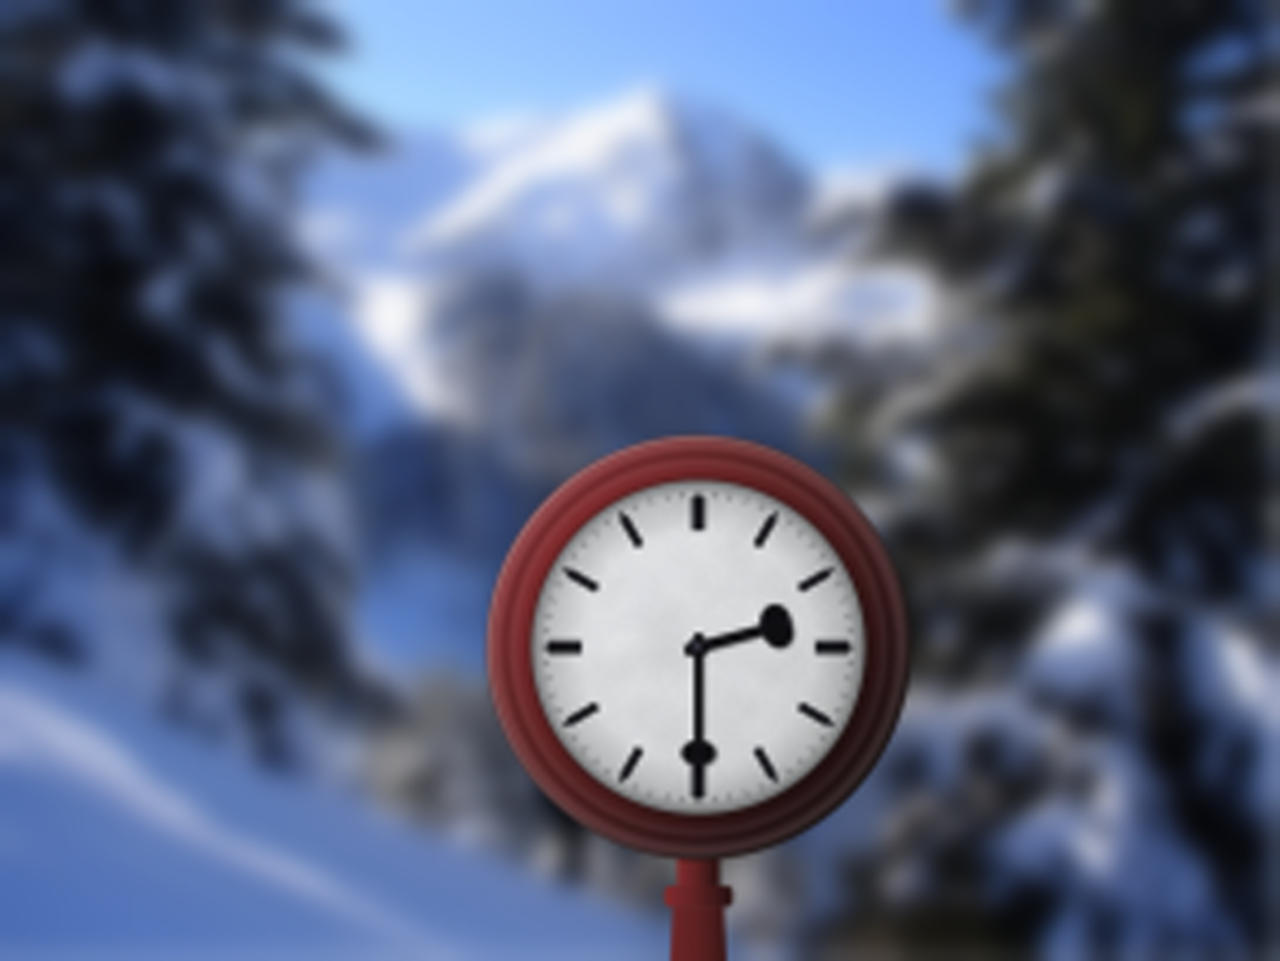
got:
2:30
